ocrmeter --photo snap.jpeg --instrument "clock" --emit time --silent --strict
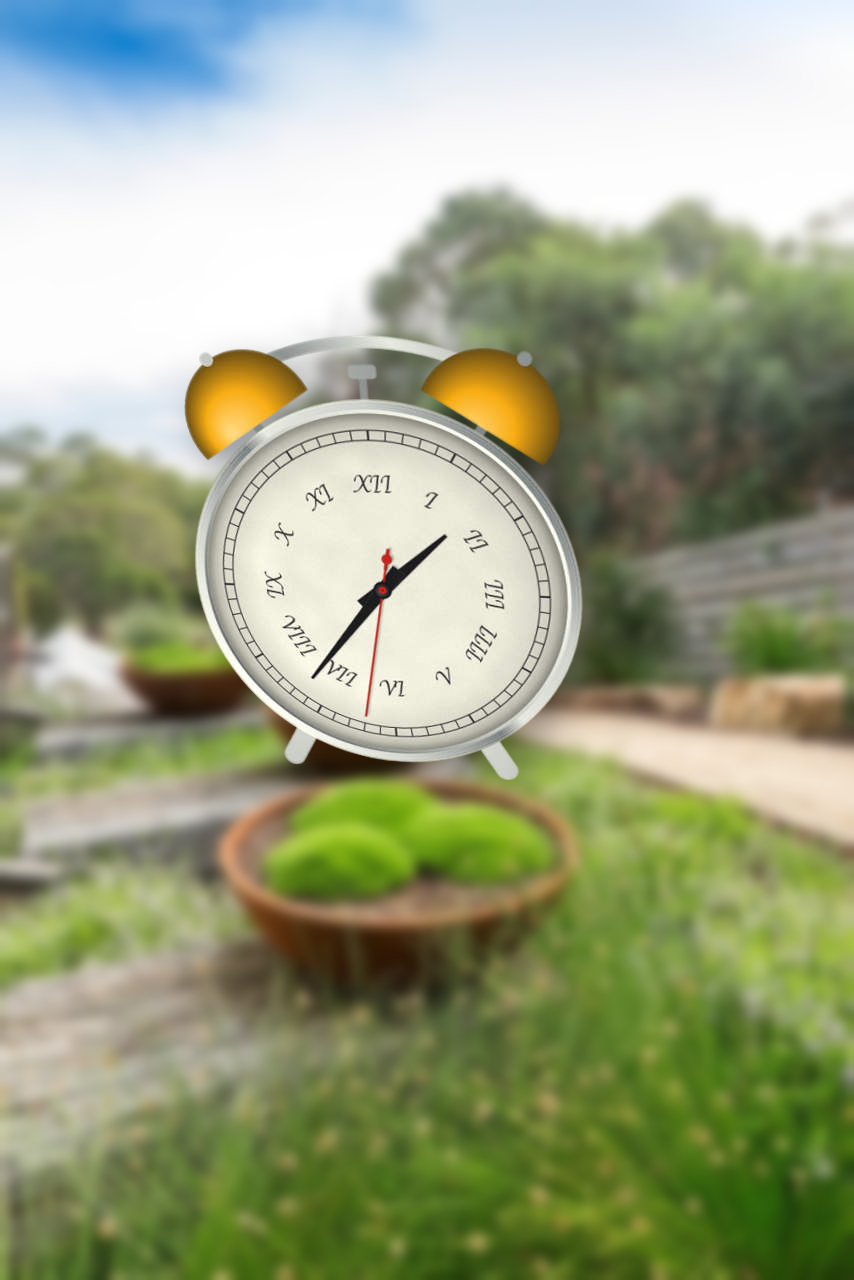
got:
1:36:32
